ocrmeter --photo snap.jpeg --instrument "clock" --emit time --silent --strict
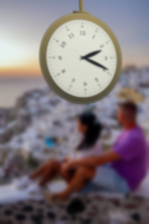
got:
2:19
